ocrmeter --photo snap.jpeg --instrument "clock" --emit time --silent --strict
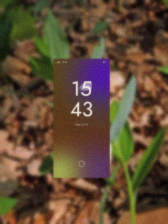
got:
15:43
